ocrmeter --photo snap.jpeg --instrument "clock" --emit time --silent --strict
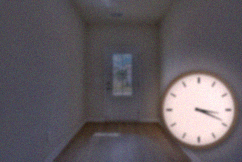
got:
3:19
